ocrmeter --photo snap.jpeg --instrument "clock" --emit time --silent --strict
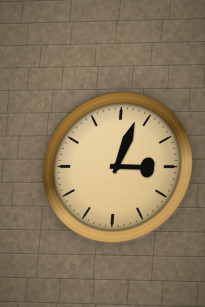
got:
3:03
